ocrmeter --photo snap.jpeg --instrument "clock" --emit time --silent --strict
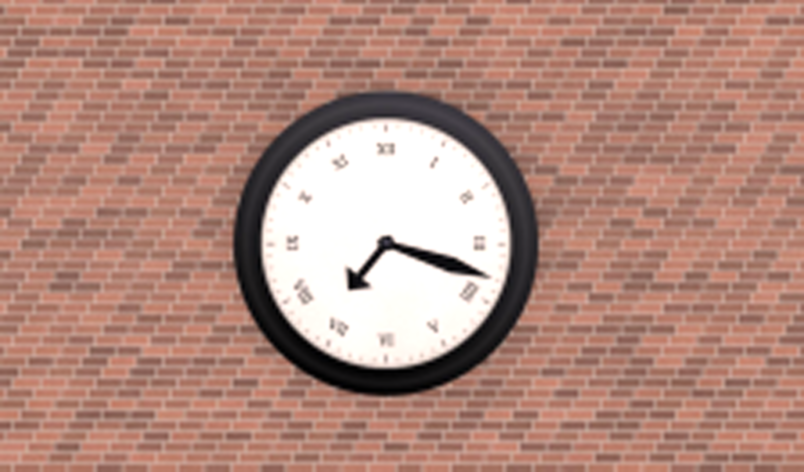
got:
7:18
